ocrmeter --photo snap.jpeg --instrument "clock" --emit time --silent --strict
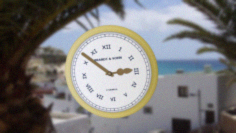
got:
2:52
